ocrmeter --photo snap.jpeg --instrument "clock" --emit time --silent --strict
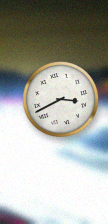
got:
3:43
